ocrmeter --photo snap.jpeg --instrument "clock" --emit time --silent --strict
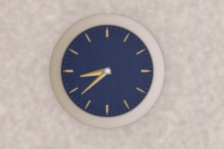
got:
8:38
